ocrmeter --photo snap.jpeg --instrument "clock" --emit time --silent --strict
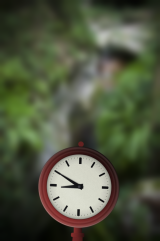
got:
8:50
